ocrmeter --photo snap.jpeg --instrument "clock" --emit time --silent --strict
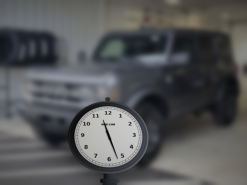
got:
11:27
